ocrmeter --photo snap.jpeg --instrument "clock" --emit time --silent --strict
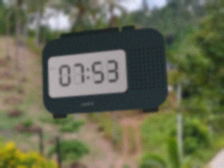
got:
7:53
